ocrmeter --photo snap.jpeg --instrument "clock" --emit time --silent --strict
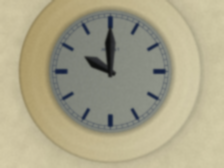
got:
10:00
